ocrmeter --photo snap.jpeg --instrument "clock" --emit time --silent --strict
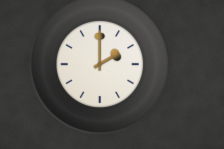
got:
2:00
